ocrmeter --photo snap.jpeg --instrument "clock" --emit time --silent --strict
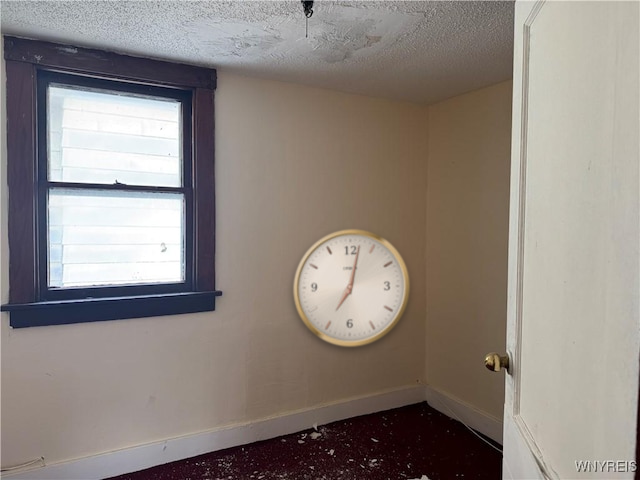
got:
7:02
